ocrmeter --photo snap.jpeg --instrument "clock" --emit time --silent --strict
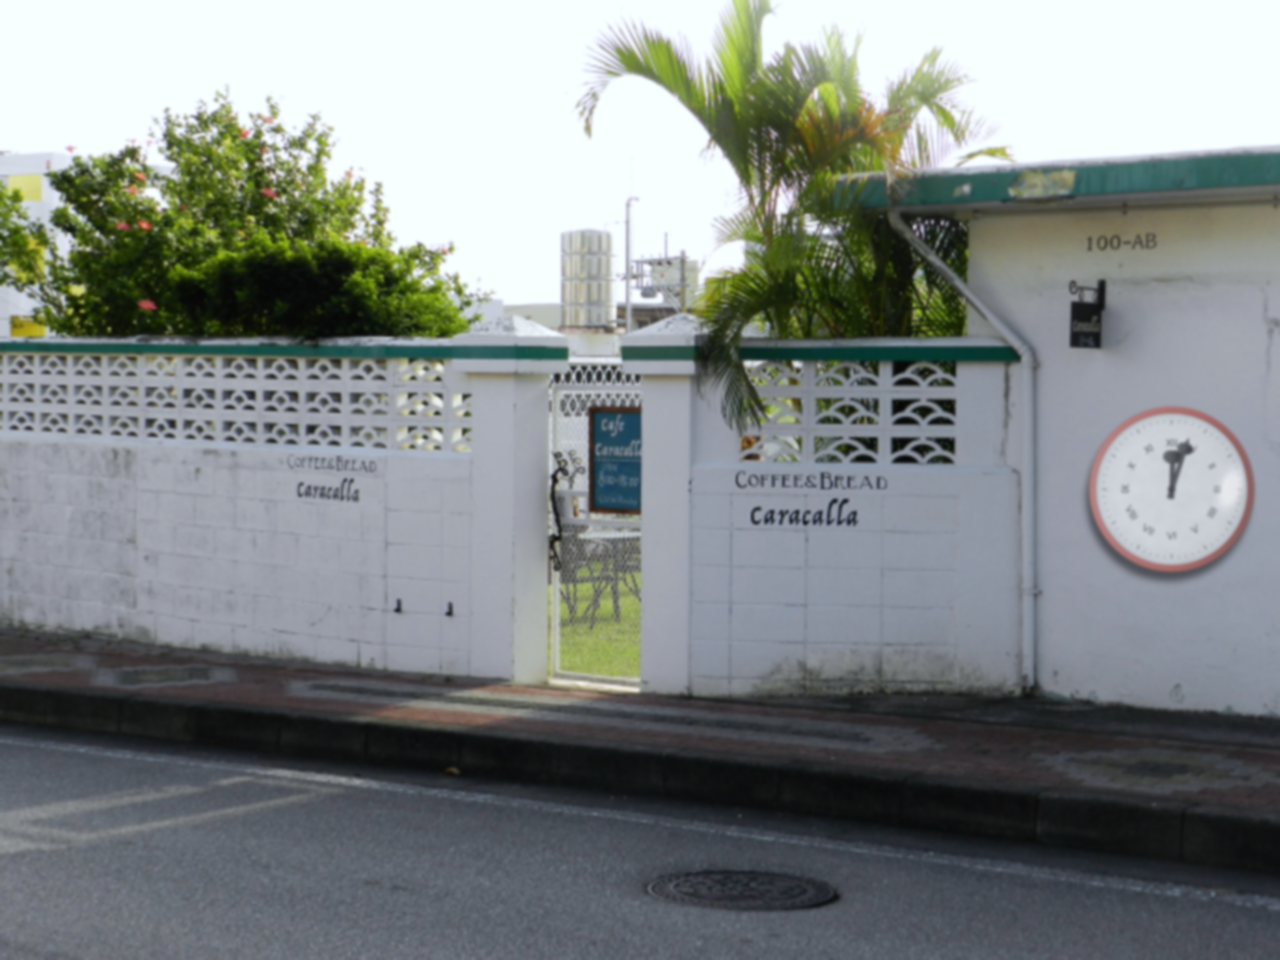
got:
12:03
